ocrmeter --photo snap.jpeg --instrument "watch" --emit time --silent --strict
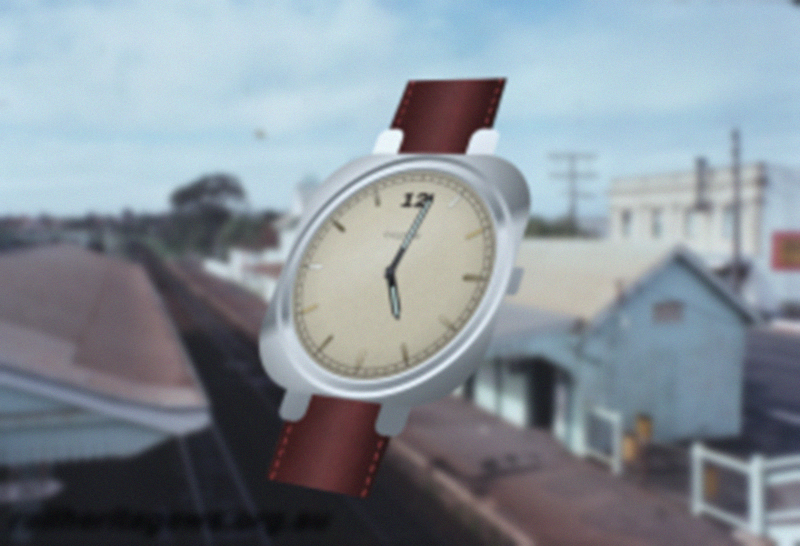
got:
5:02
